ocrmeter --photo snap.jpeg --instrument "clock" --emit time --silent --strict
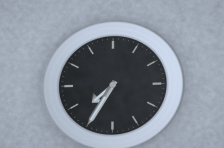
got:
7:35
